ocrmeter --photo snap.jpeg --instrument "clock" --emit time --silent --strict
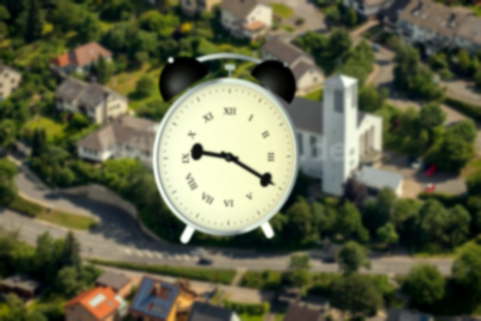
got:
9:20
